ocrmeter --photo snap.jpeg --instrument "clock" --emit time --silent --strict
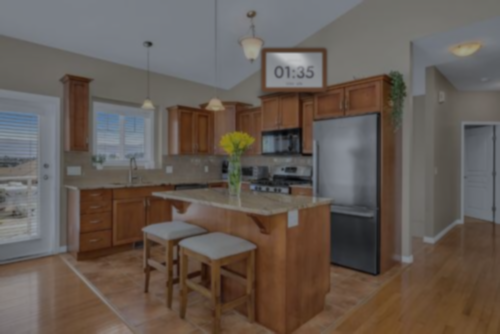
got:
1:35
